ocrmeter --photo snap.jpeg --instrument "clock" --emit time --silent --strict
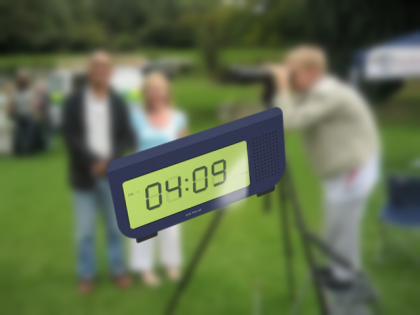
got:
4:09
